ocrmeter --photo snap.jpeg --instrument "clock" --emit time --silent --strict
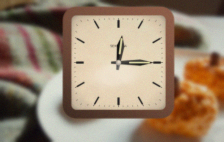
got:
12:15
